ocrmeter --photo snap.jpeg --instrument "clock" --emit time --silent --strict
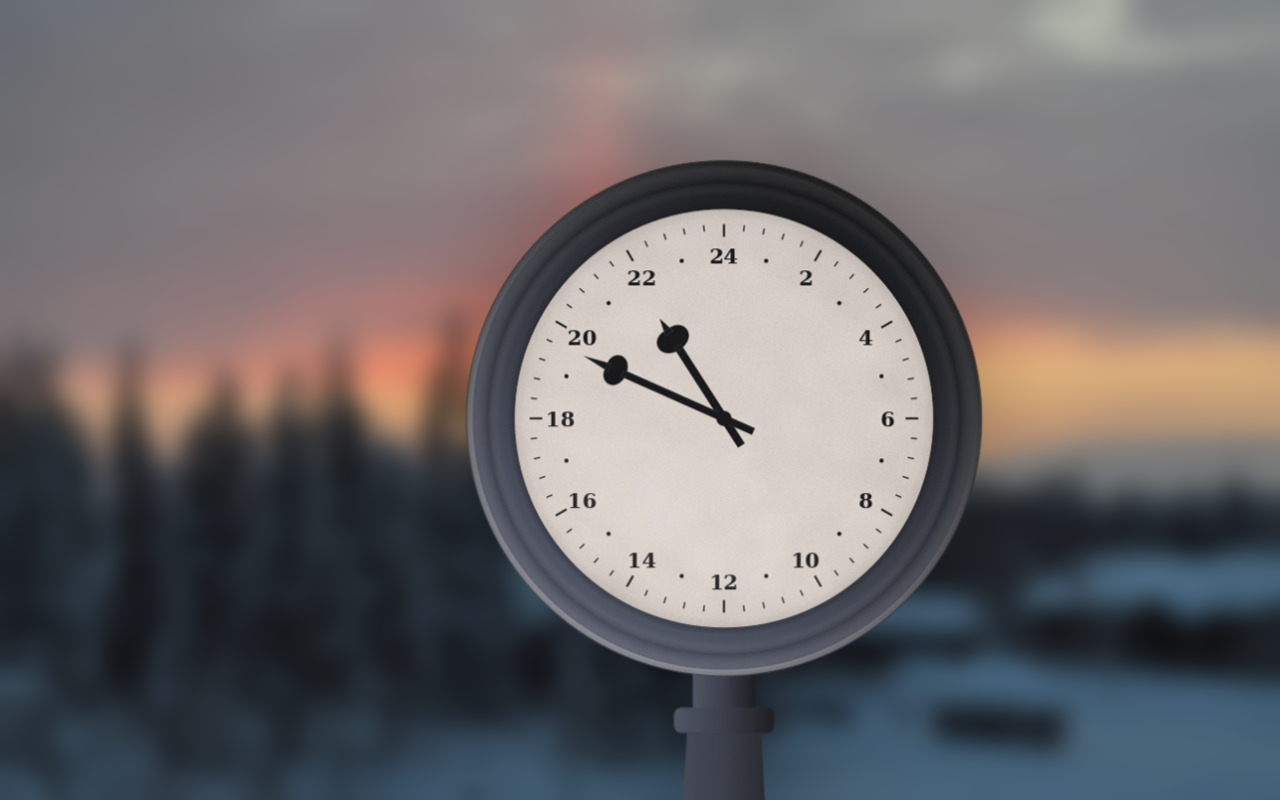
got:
21:49
